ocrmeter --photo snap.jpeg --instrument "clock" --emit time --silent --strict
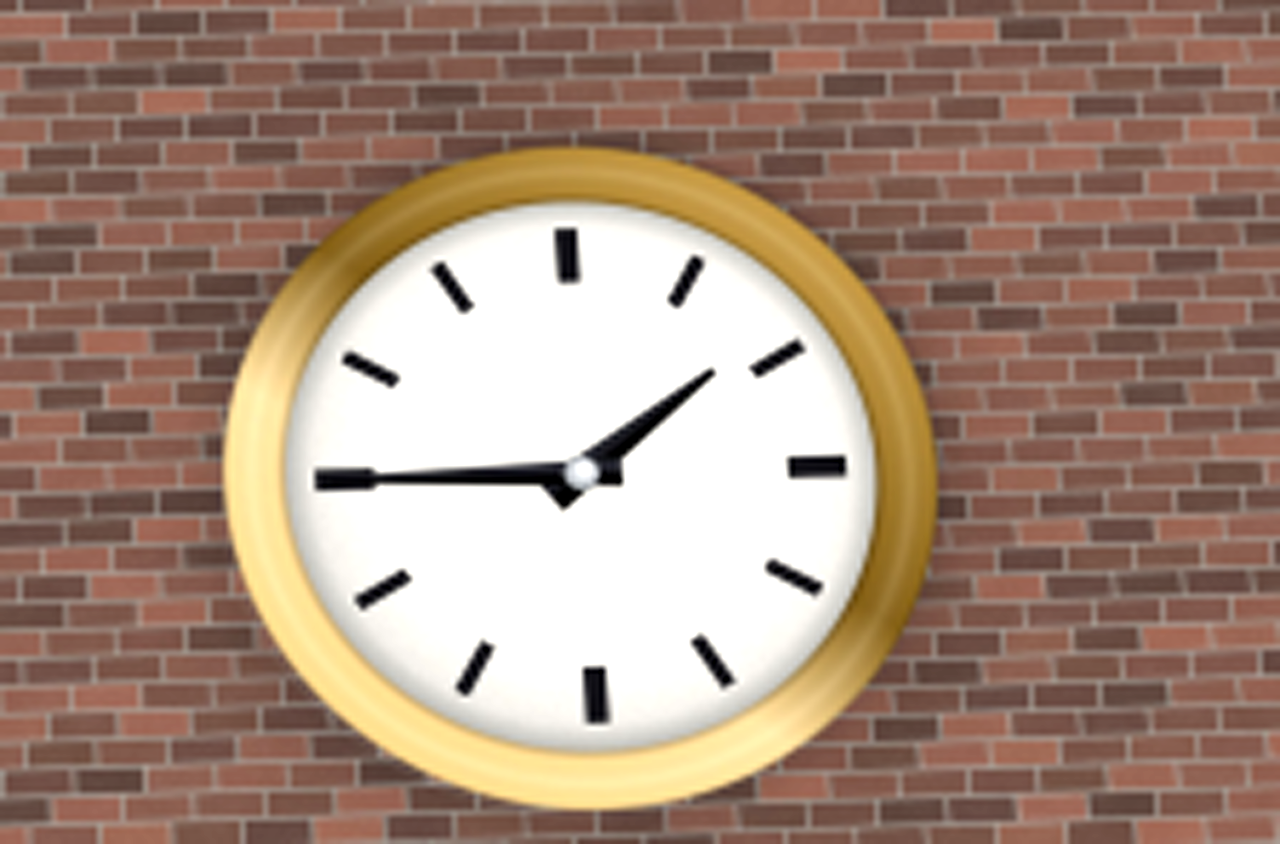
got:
1:45
